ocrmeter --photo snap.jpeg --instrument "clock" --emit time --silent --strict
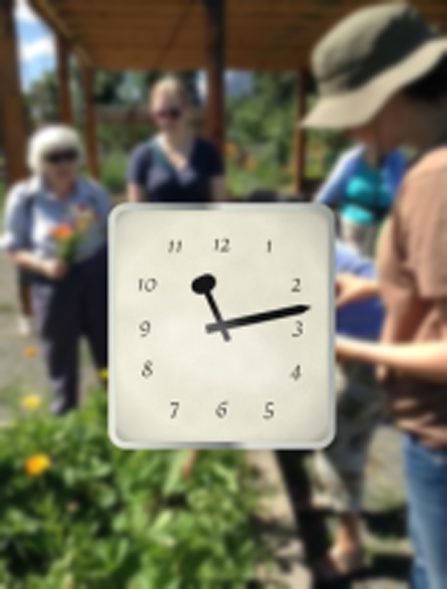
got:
11:13
